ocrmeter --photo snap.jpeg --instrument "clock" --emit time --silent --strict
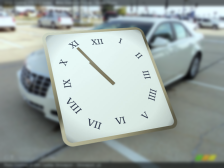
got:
10:55
